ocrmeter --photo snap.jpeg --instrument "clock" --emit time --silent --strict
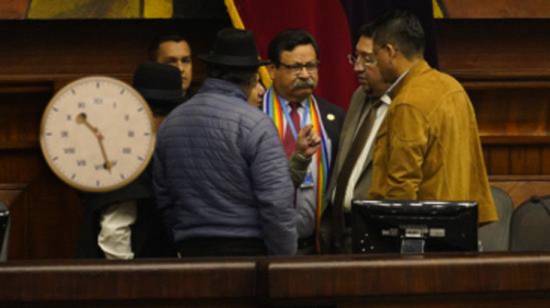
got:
10:27
